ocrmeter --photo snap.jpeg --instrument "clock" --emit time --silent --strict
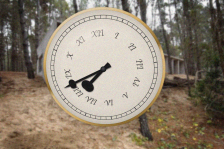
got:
7:42
